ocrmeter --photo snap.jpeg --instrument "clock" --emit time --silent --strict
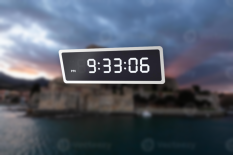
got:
9:33:06
